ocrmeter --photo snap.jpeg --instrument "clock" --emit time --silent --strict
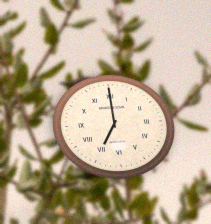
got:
7:00
